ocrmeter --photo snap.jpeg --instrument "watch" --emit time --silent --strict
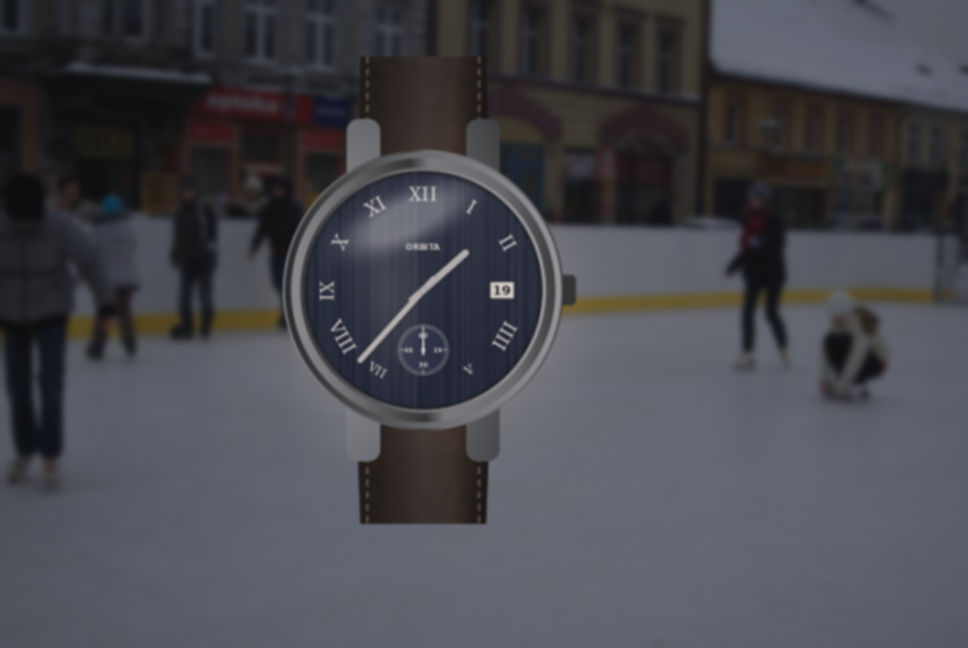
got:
1:37
